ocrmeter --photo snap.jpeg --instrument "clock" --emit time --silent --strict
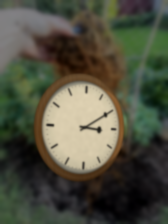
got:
3:10
